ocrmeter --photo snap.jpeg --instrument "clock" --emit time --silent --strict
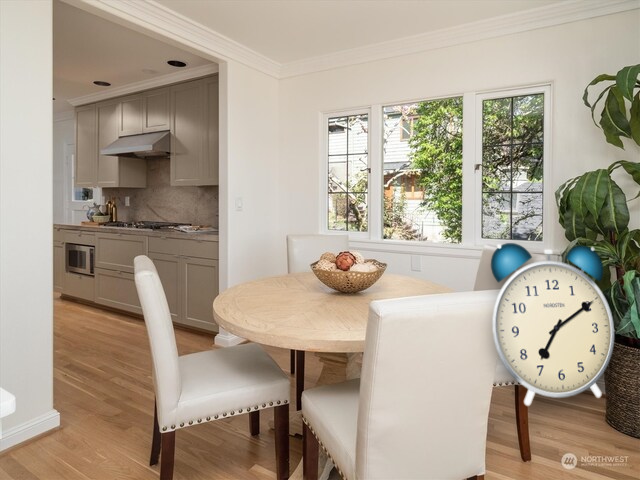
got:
7:10
